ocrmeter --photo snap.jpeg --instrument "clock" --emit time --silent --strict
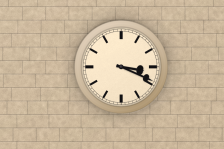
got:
3:19
